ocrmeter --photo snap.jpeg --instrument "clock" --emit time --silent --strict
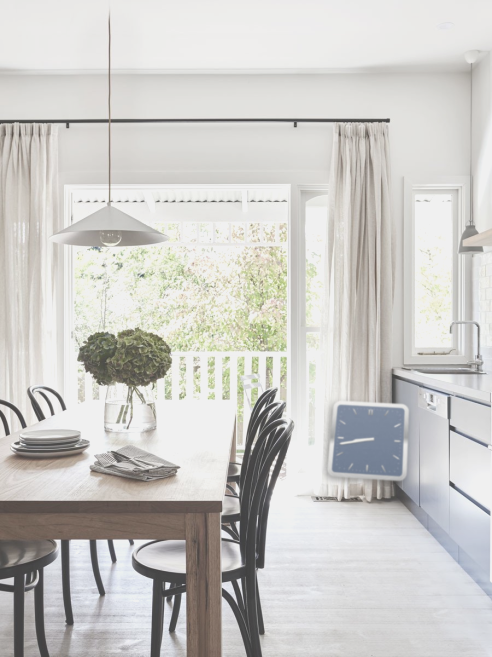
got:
8:43
